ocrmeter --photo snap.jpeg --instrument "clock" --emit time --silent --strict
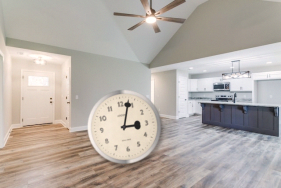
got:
3:03
